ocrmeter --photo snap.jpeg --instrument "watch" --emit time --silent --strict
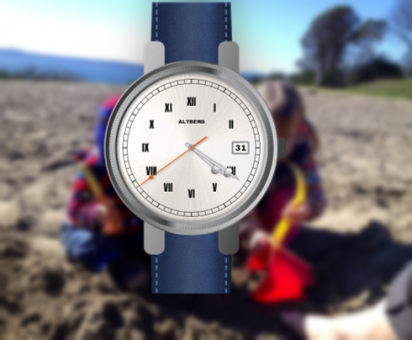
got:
4:20:39
